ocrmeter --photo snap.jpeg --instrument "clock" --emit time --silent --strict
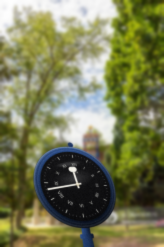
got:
11:43
